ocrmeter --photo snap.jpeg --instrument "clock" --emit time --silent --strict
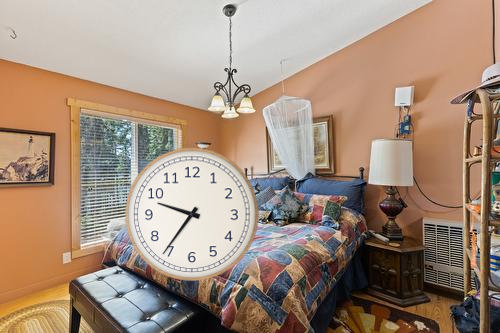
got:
9:36
